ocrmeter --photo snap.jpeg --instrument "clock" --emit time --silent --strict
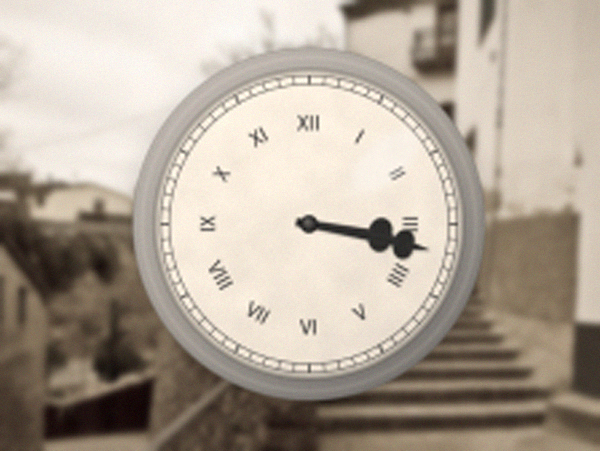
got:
3:17
